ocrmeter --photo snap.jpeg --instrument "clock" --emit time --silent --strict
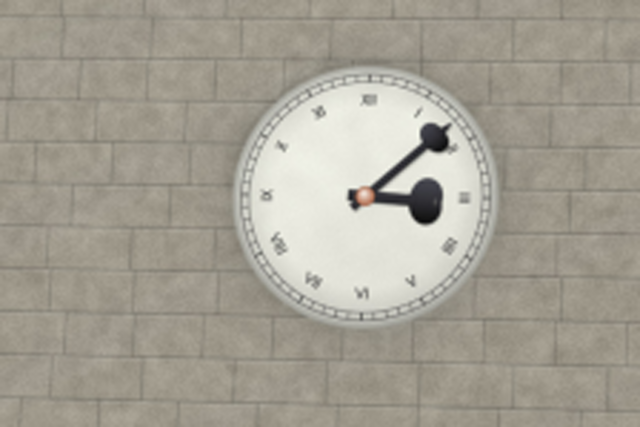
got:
3:08
